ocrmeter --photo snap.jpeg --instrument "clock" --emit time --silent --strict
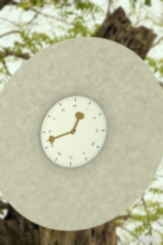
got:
12:42
